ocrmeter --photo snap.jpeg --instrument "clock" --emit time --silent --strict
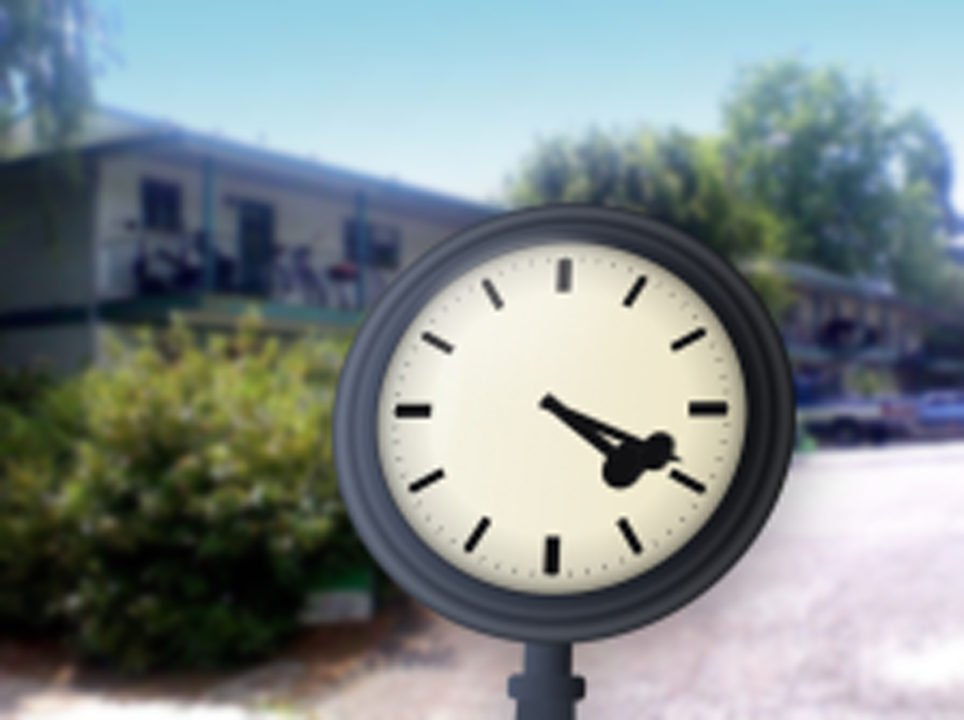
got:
4:19
